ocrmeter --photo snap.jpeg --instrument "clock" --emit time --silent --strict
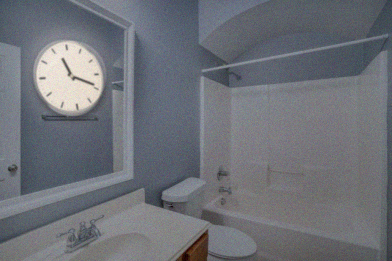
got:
11:19
